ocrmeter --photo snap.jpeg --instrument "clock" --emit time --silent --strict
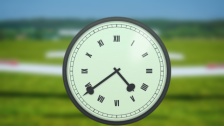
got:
4:39
